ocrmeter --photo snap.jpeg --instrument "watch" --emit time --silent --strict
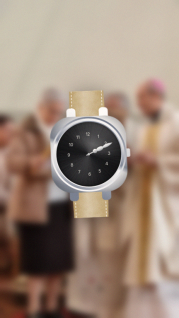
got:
2:11
